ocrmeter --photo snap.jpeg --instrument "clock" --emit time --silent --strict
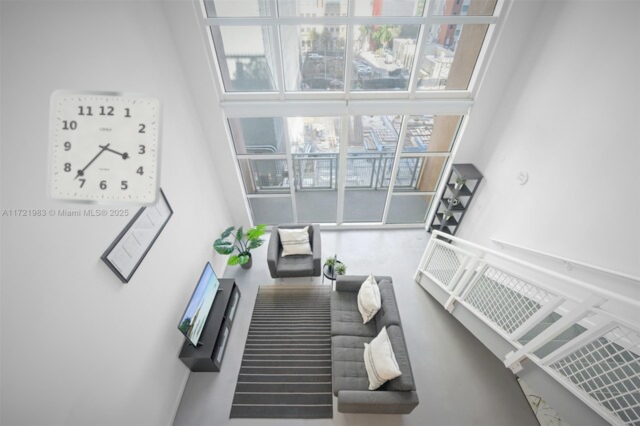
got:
3:37
